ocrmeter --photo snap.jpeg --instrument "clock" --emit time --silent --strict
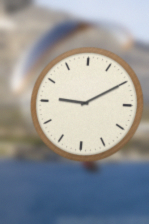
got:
9:10
